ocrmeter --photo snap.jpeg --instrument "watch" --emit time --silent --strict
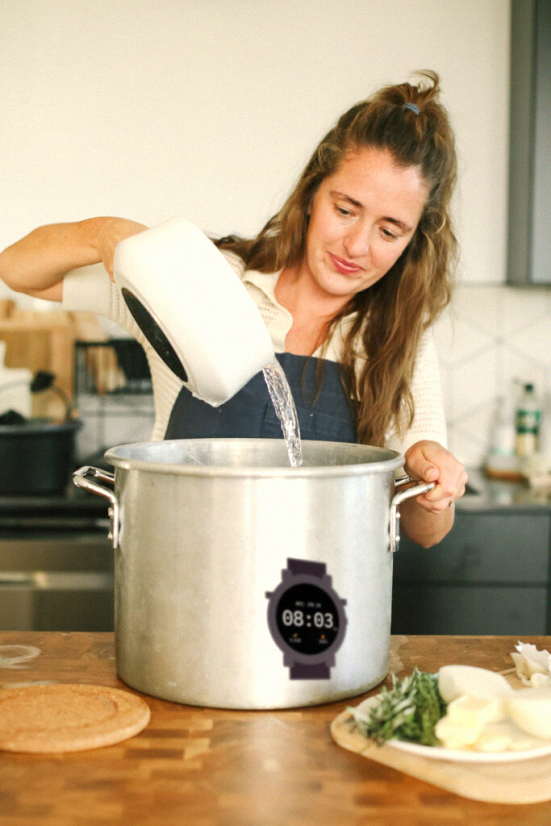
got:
8:03
